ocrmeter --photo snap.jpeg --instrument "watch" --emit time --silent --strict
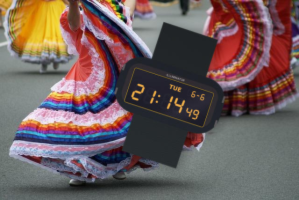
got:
21:14:49
